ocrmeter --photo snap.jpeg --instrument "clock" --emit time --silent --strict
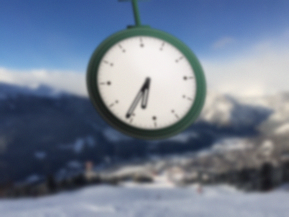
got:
6:36
